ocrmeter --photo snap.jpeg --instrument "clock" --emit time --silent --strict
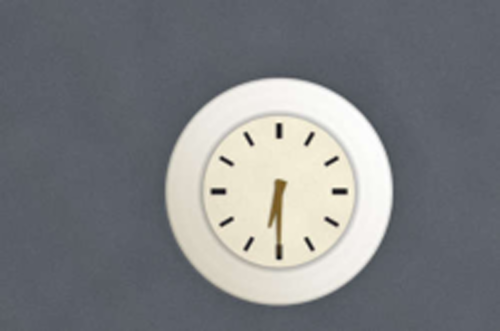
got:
6:30
